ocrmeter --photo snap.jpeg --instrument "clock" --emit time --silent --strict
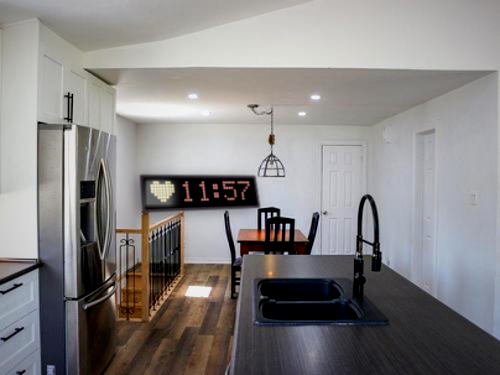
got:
11:57
